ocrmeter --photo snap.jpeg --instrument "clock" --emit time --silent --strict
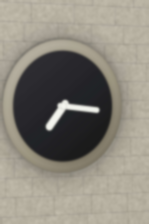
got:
7:16
